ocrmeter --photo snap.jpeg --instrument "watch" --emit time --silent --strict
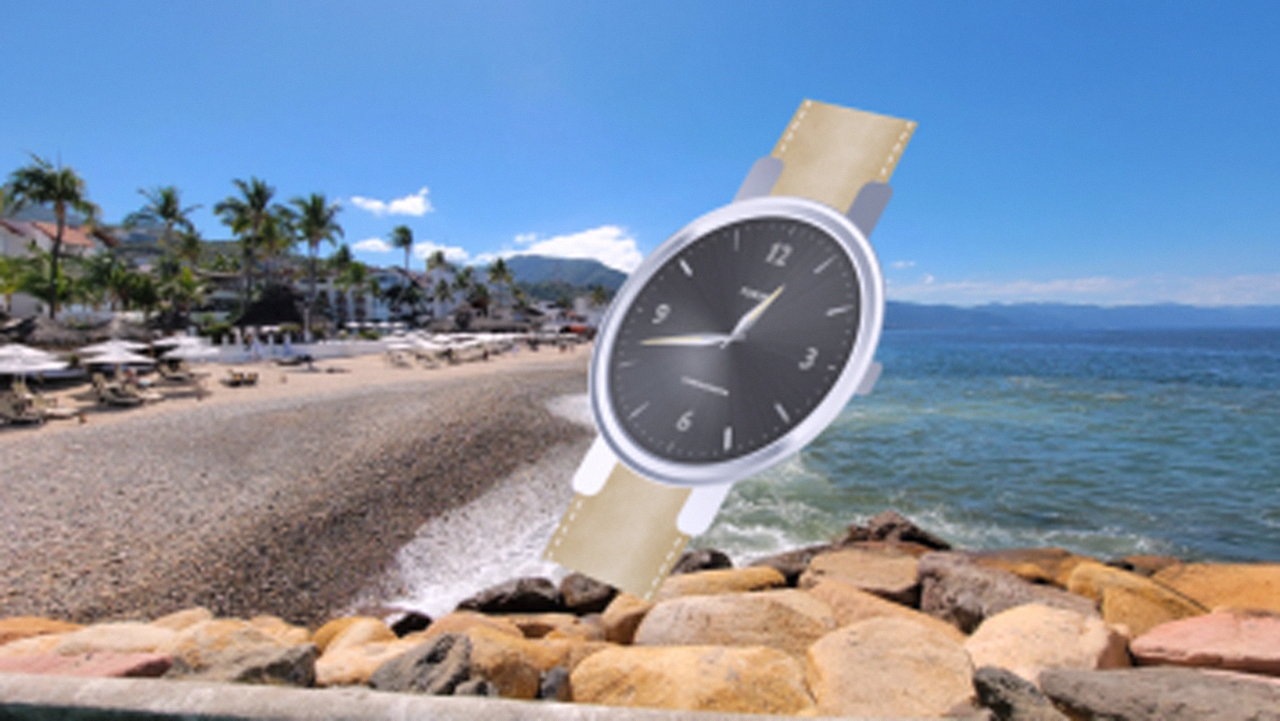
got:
12:42
